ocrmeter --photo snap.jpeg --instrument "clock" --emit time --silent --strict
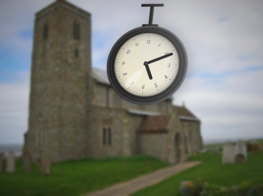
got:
5:11
